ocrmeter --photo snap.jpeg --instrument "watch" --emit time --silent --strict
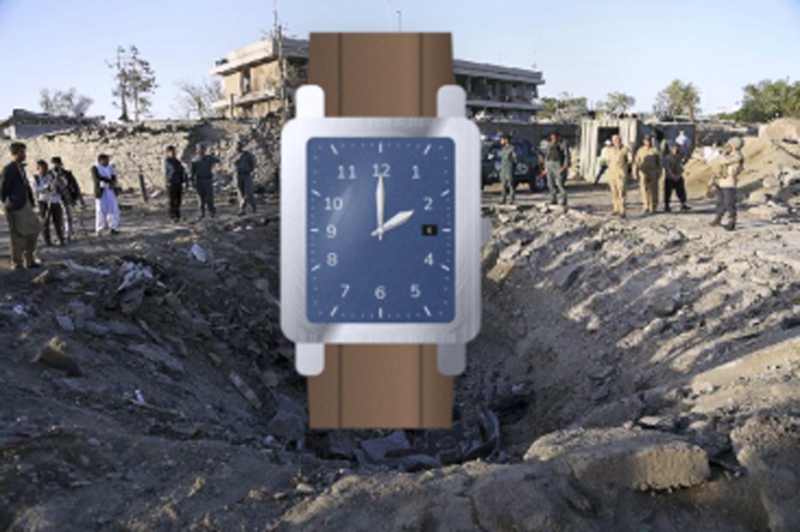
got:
2:00
